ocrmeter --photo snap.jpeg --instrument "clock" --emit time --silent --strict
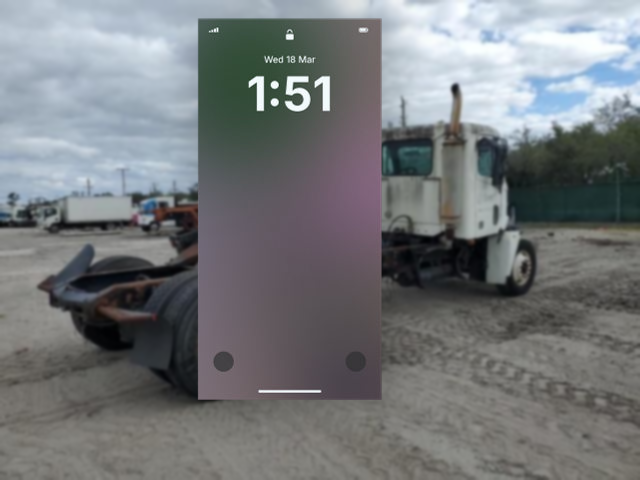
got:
1:51
